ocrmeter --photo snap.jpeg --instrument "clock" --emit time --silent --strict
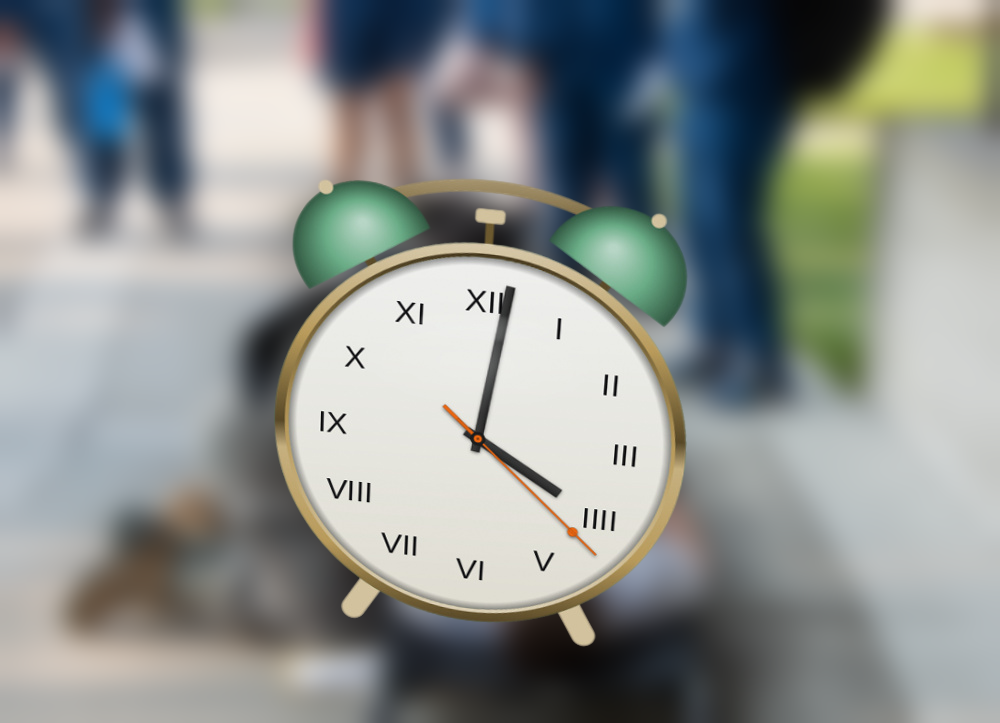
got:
4:01:22
